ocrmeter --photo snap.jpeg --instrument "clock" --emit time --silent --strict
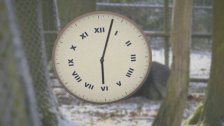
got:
6:03
